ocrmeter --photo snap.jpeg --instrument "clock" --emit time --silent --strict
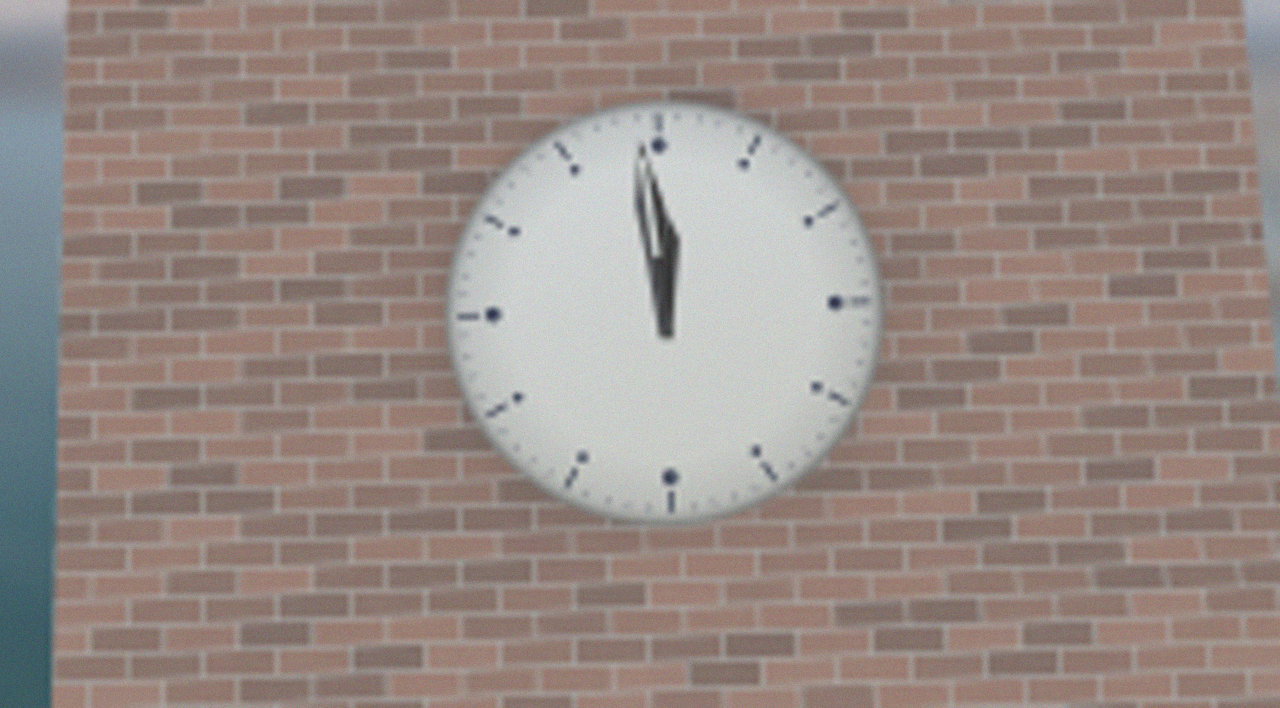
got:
11:59
